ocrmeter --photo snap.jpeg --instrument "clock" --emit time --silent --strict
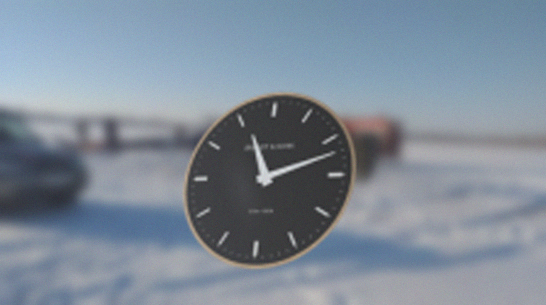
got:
11:12
